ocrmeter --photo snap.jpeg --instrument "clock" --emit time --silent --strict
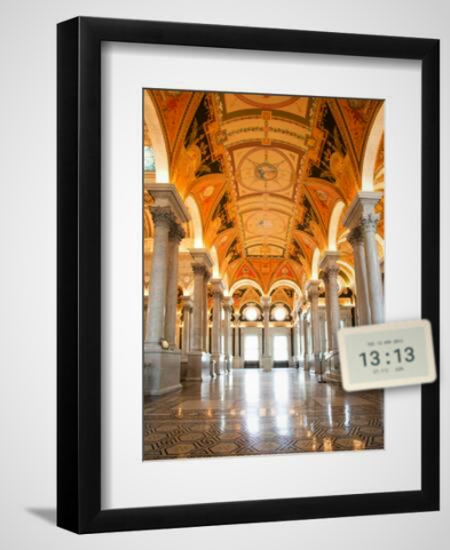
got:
13:13
